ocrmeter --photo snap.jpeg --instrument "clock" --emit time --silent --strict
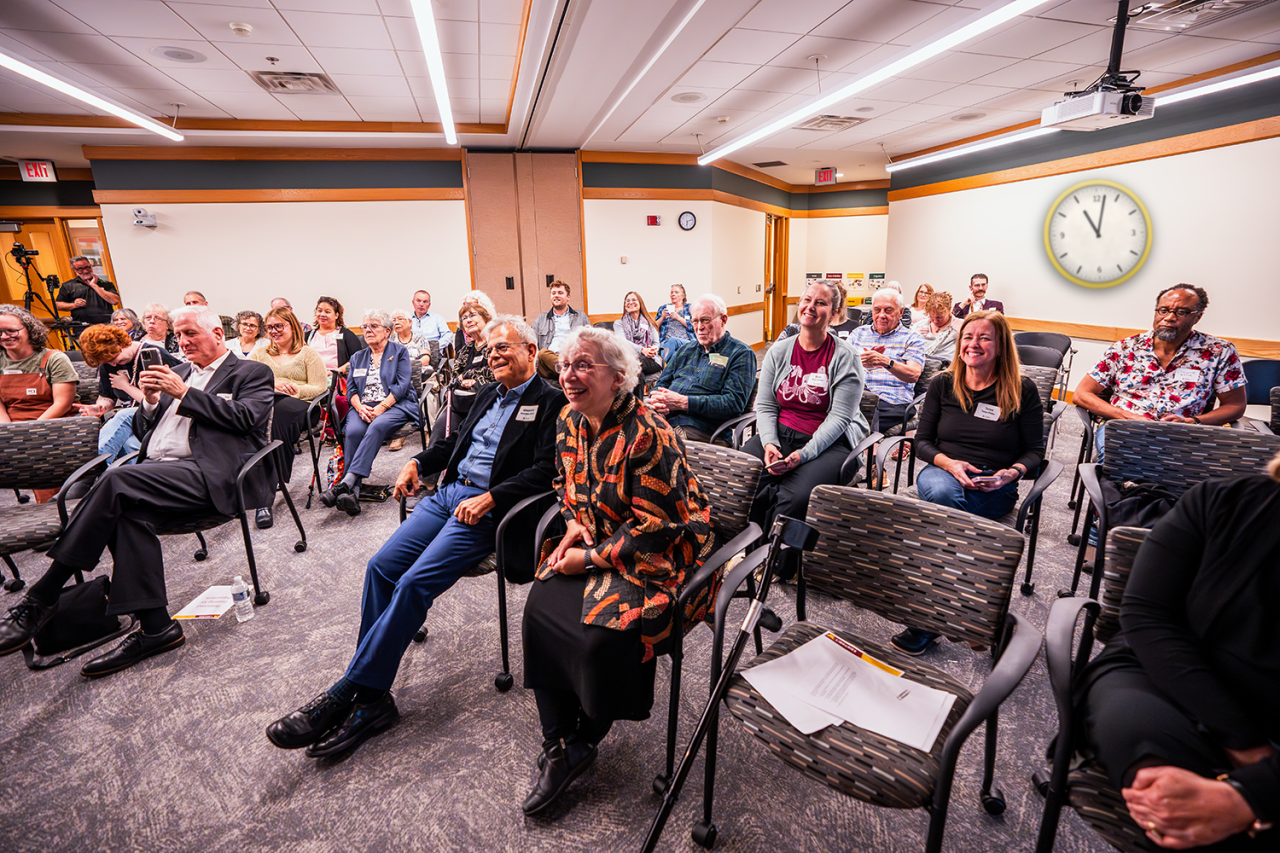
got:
11:02
